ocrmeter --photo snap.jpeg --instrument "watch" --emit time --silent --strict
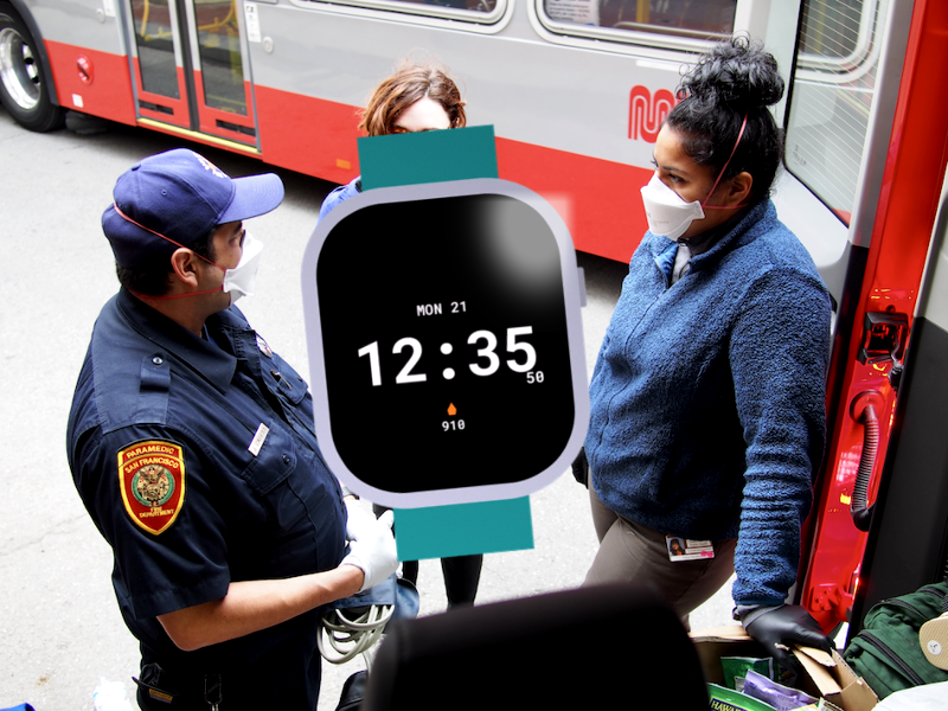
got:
12:35:50
